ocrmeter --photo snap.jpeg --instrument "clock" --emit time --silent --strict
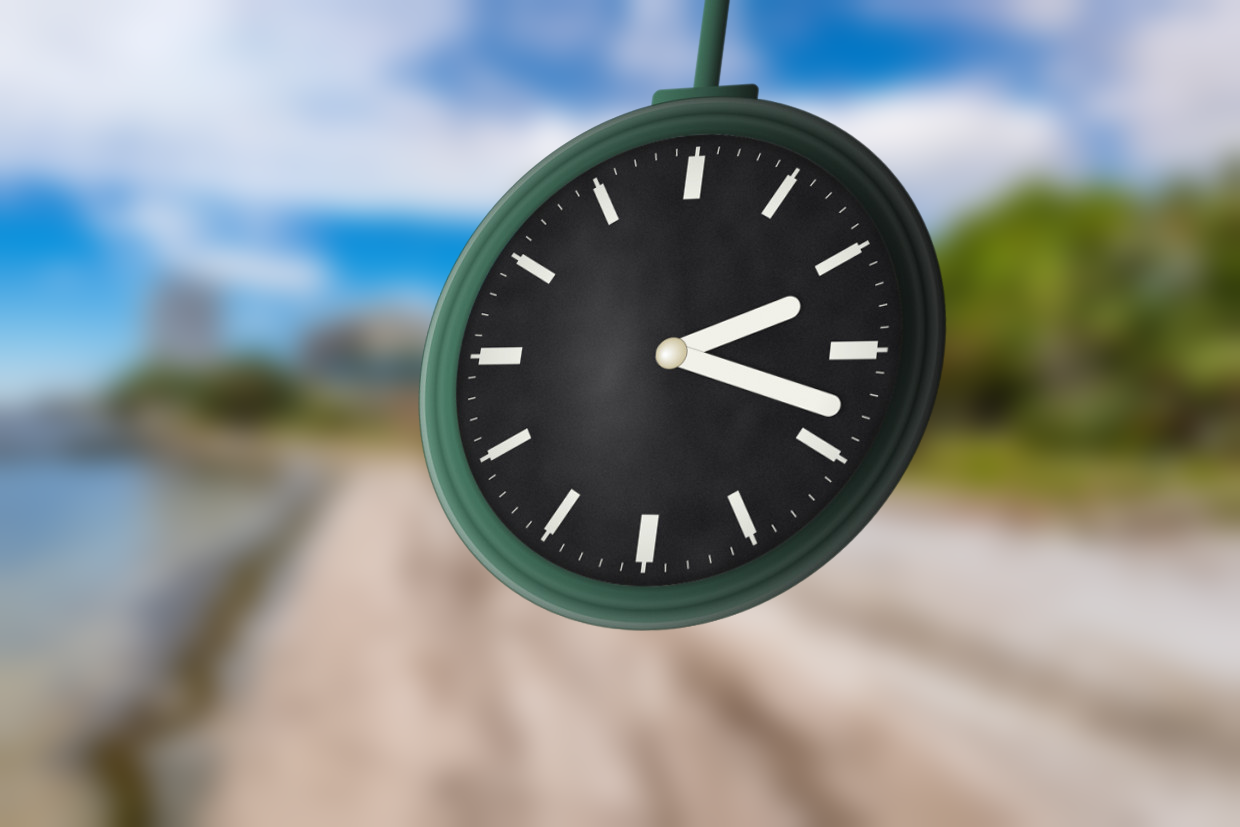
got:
2:18
